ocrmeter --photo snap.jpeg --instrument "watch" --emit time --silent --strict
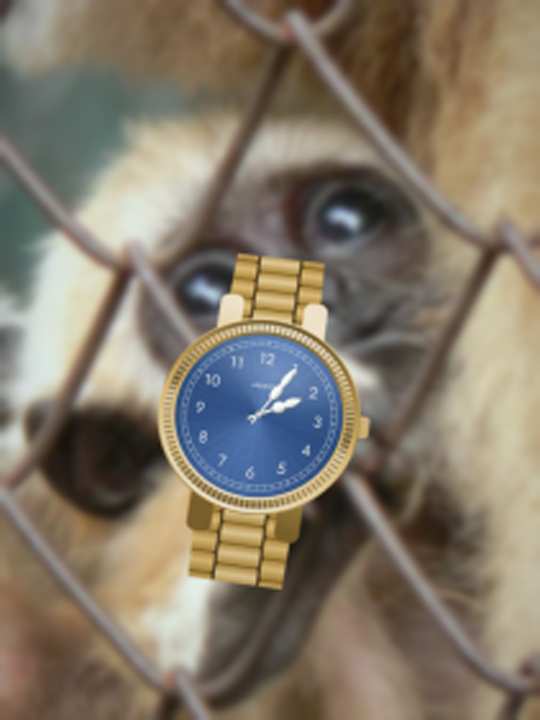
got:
2:05
